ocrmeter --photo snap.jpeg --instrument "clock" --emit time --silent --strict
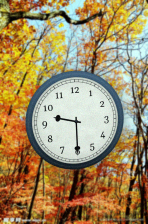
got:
9:30
